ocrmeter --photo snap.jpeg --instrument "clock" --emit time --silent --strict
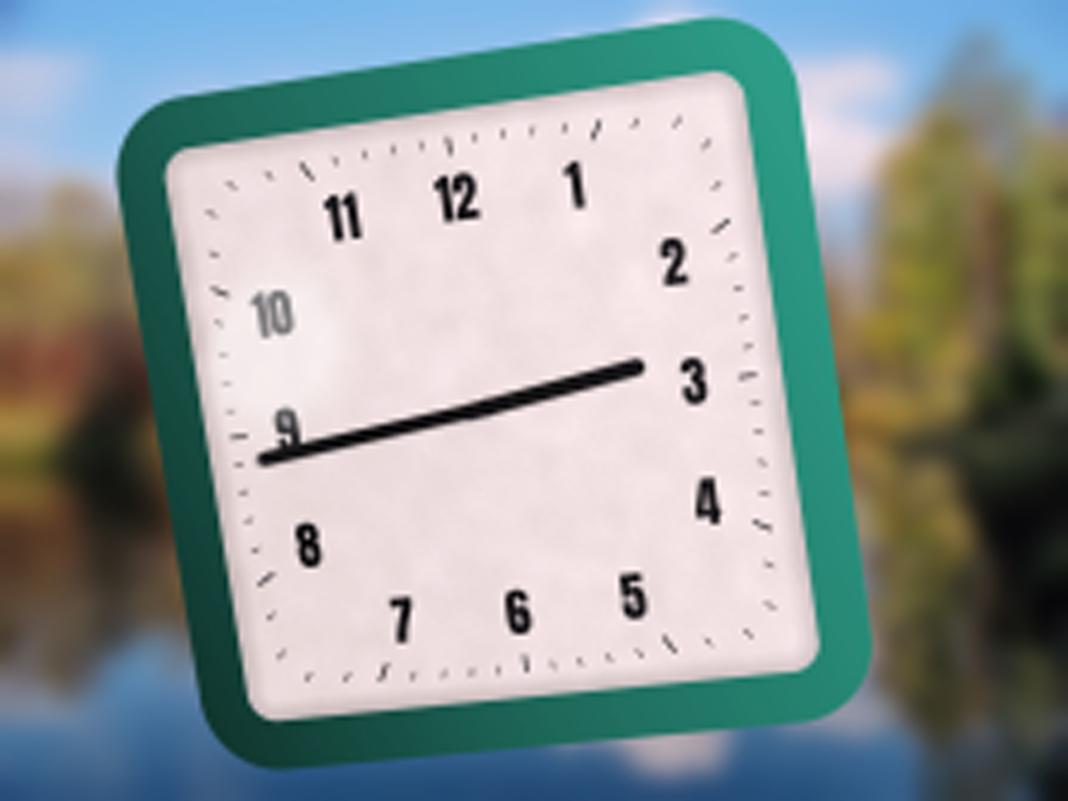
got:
2:44
